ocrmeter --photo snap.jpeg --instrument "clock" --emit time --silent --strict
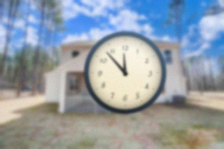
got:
11:53
